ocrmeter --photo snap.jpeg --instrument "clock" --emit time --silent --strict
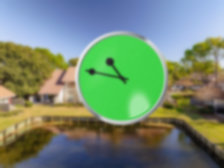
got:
10:47
